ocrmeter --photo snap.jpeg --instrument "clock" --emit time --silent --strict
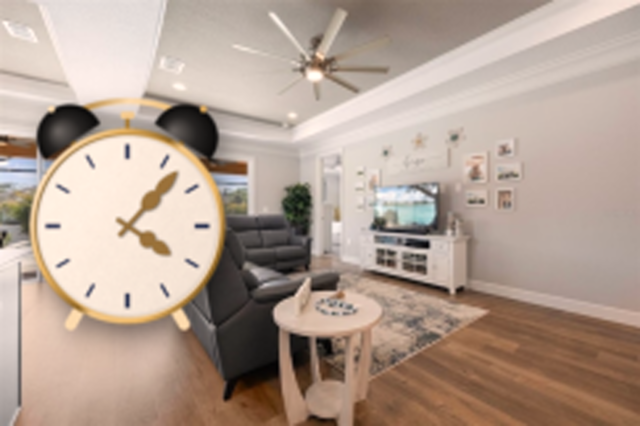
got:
4:07
